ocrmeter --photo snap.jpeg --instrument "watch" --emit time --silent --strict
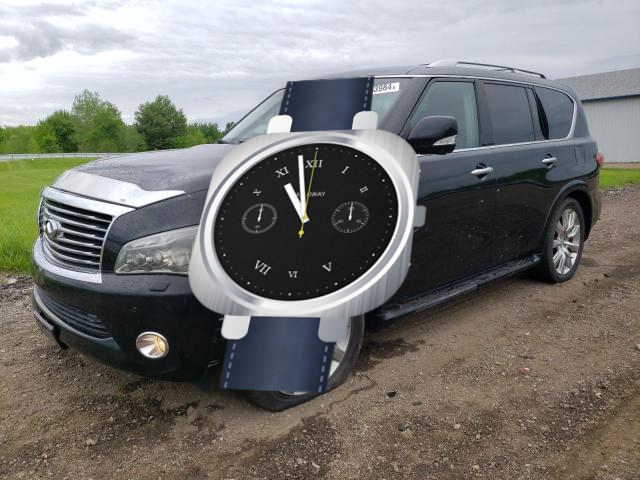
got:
10:58
